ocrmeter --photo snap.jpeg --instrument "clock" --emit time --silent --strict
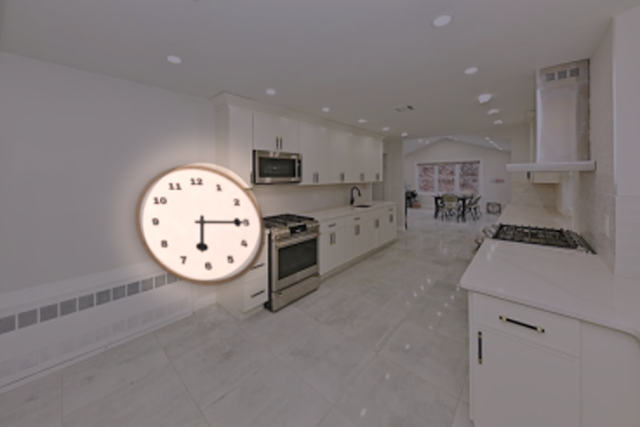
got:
6:15
